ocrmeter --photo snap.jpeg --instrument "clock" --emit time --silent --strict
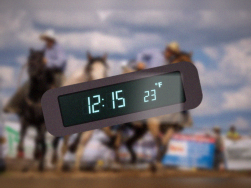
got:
12:15
